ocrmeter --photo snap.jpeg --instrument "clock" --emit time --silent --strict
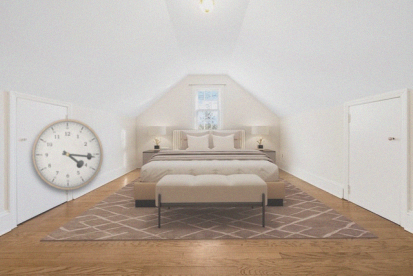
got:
4:16
